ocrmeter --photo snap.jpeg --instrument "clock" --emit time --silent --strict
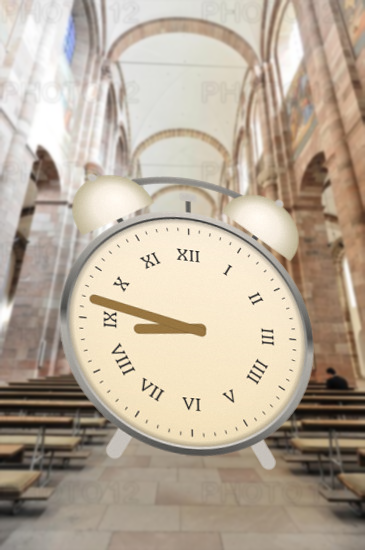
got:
8:47
